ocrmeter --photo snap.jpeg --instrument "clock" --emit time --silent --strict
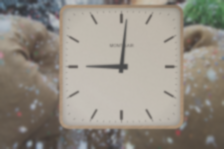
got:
9:01
